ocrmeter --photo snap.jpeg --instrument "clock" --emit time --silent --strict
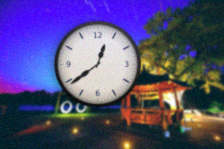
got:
12:39
